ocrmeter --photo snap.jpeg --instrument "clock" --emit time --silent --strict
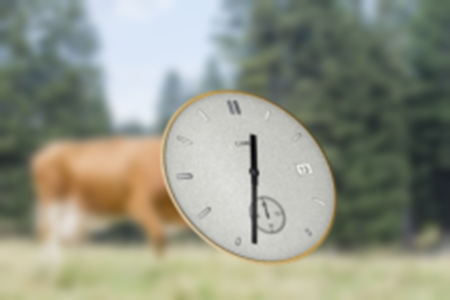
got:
12:33
